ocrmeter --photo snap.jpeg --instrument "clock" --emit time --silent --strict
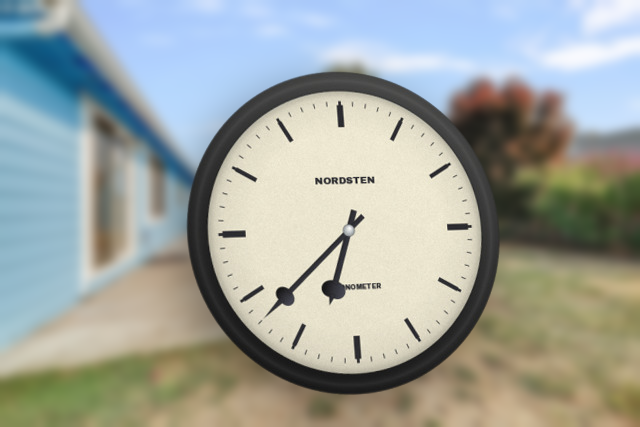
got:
6:38
